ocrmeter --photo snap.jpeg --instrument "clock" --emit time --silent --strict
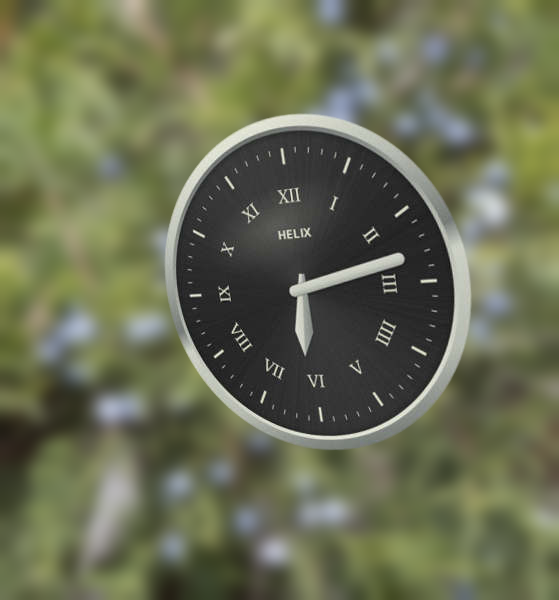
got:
6:13
